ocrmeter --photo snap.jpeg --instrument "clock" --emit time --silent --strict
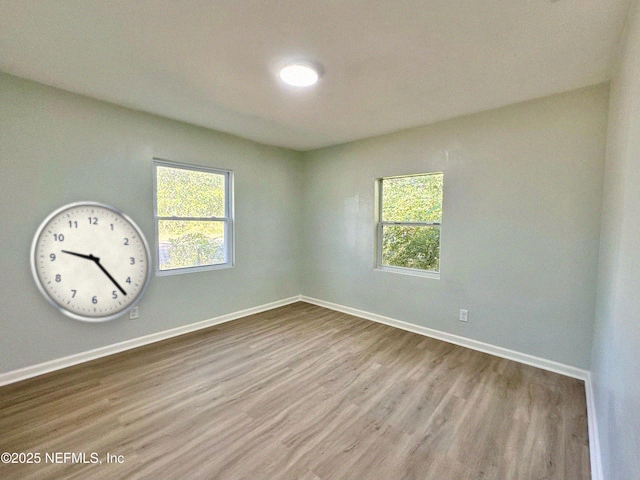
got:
9:23
